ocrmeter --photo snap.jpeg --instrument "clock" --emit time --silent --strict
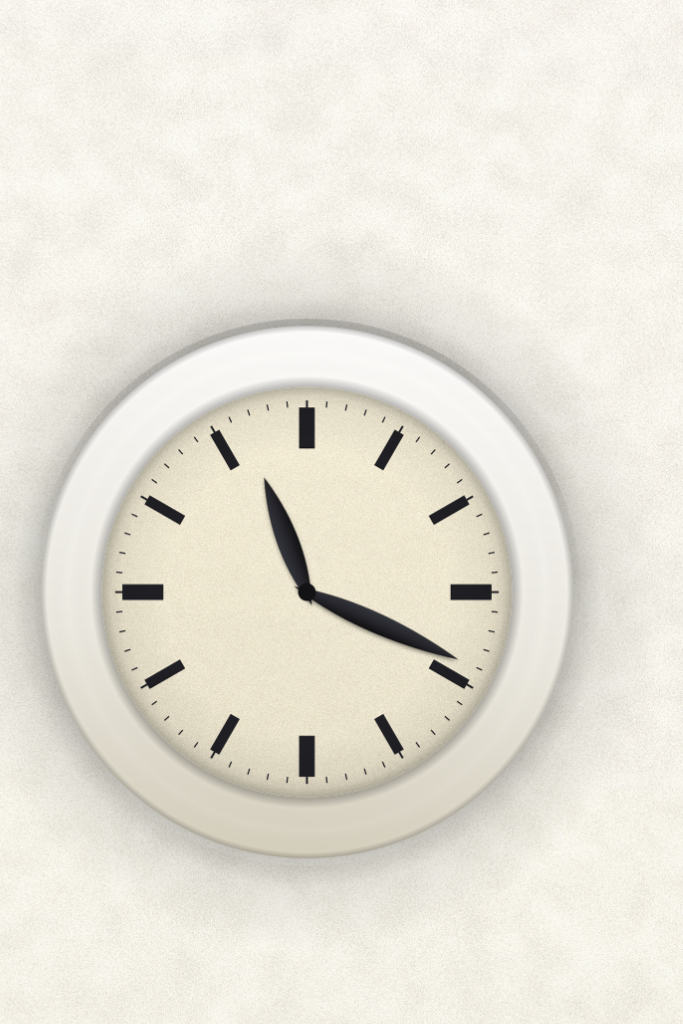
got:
11:19
